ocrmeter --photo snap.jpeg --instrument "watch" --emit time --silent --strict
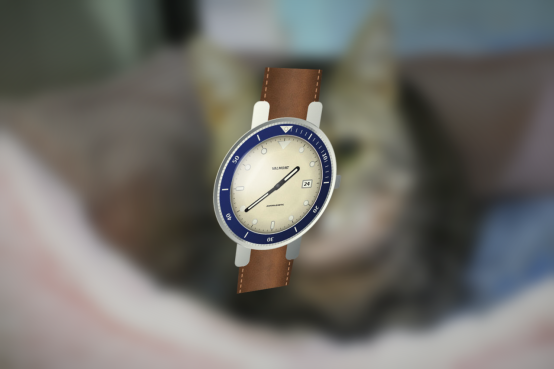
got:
1:39
